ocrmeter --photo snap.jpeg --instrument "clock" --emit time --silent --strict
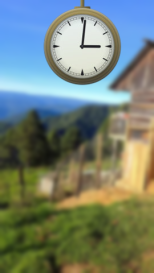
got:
3:01
